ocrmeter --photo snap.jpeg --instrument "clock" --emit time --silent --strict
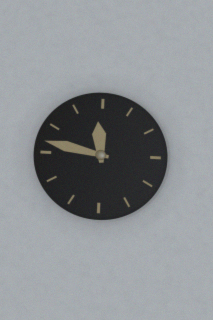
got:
11:47
